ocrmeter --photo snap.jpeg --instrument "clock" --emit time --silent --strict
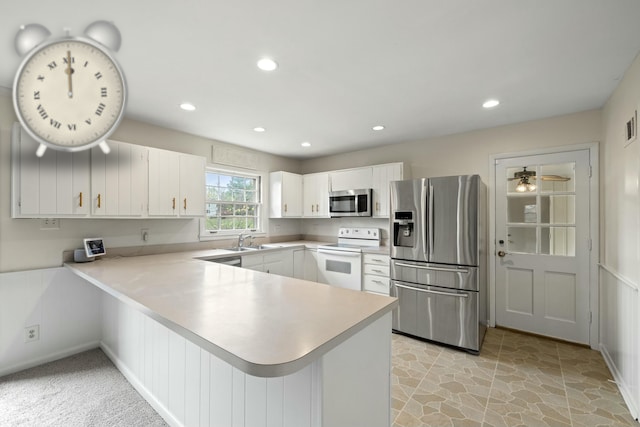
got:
12:00
